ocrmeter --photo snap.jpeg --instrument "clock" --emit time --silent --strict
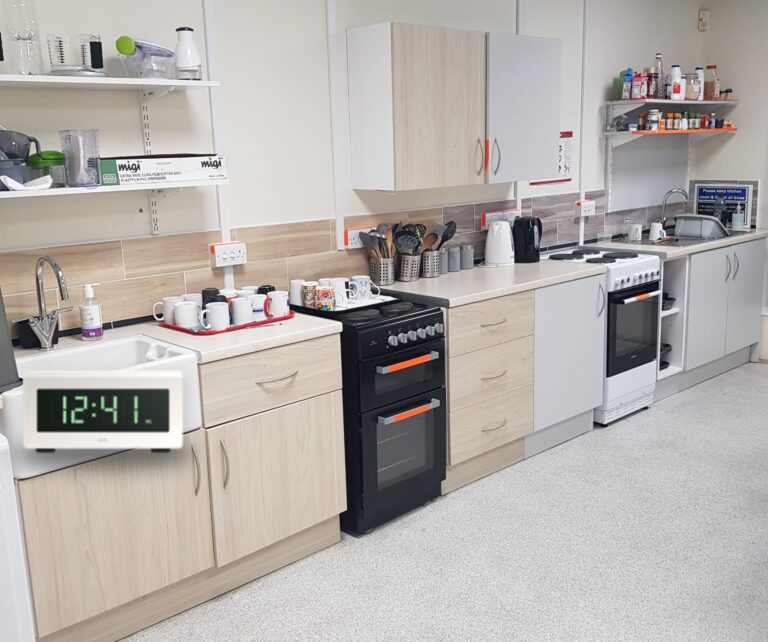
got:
12:41
